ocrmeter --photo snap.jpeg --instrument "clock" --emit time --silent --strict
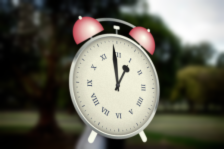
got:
12:59
